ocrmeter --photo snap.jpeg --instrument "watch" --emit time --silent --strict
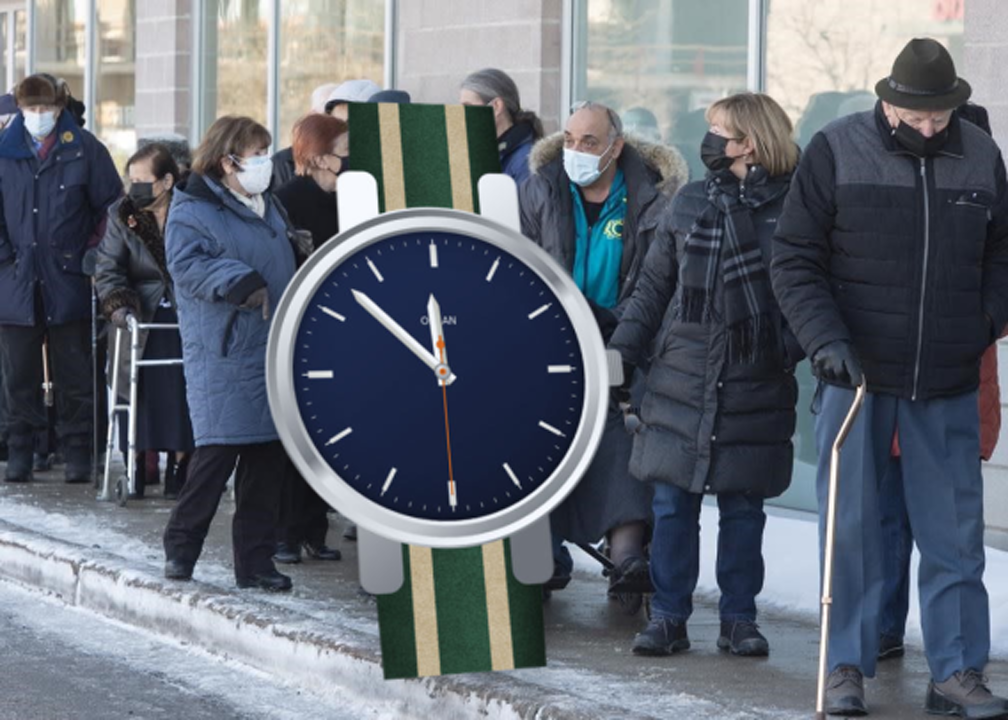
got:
11:52:30
